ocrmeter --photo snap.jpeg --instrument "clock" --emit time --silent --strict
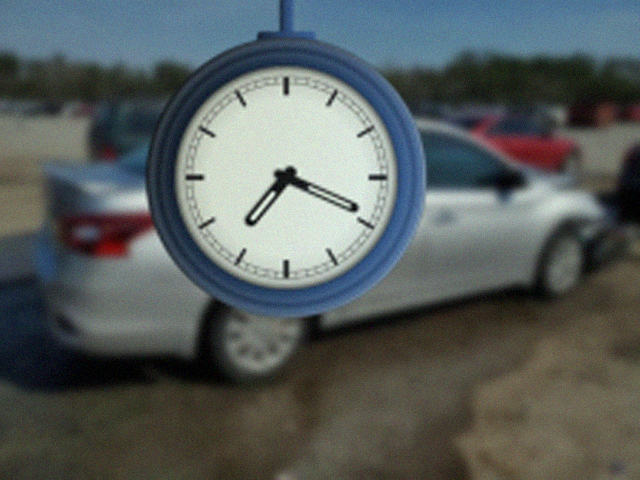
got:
7:19
